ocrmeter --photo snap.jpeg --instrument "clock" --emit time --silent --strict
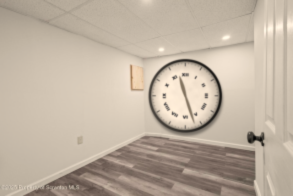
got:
11:27
